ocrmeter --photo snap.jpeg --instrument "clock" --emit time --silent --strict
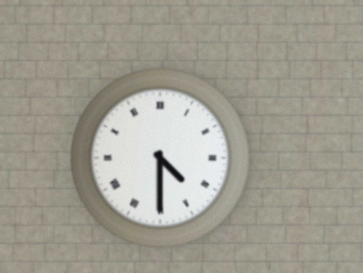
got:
4:30
